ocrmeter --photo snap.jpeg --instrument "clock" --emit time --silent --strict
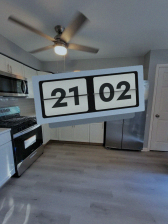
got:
21:02
